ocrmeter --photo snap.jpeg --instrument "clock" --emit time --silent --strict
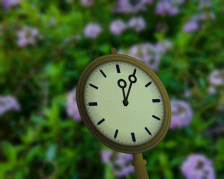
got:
12:05
